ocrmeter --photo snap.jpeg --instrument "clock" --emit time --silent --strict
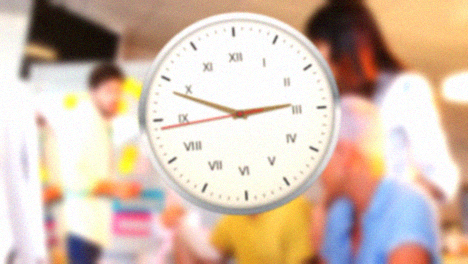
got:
2:48:44
